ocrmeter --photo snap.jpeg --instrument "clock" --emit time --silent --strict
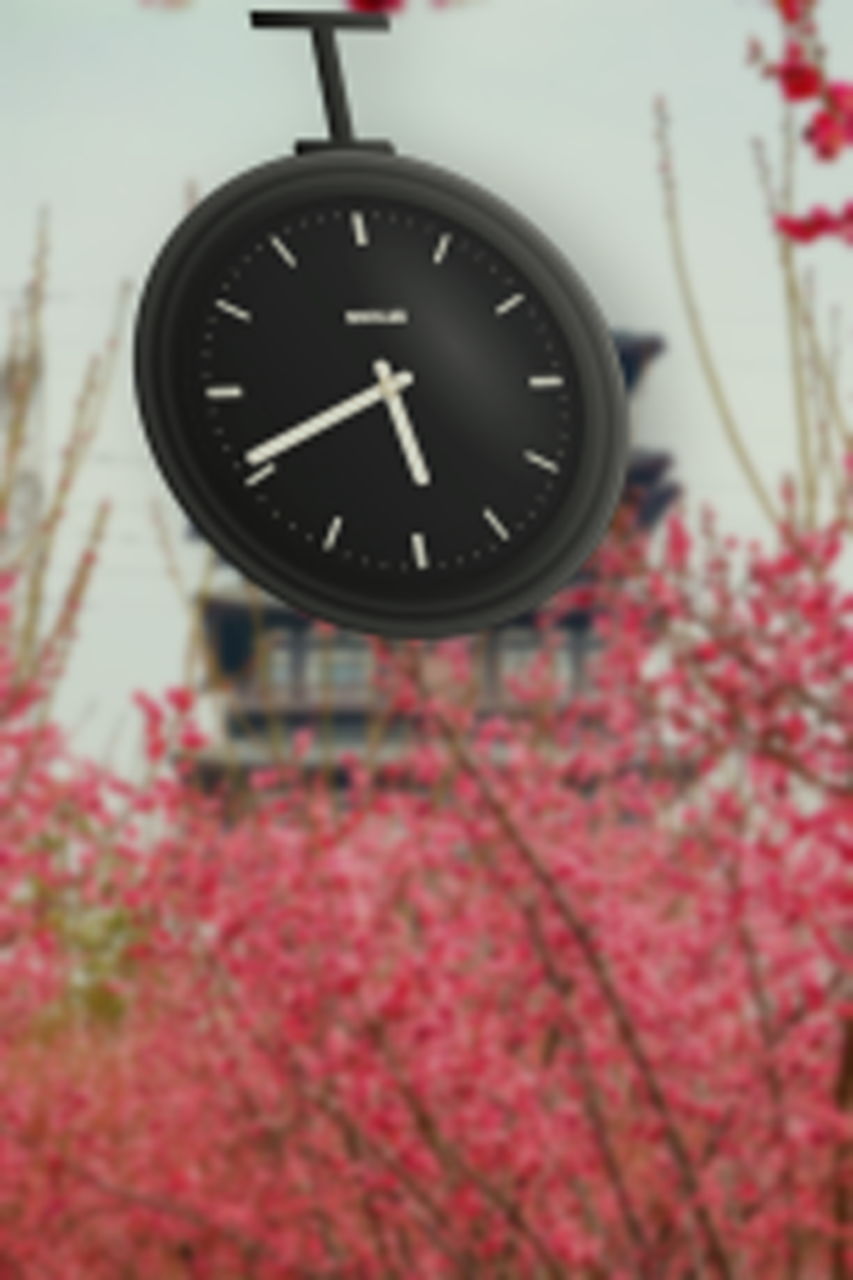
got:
5:41
